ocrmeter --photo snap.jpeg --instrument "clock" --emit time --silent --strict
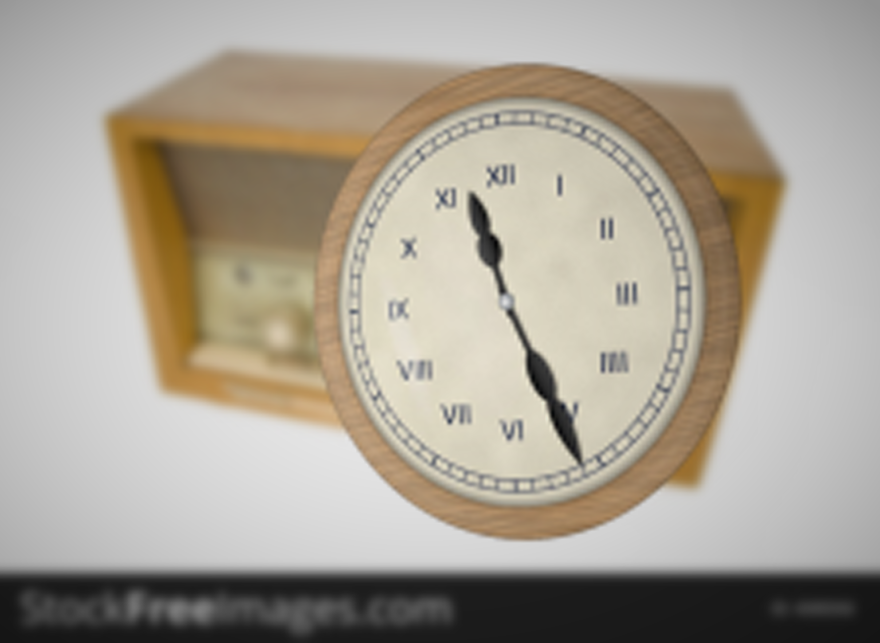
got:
11:26
